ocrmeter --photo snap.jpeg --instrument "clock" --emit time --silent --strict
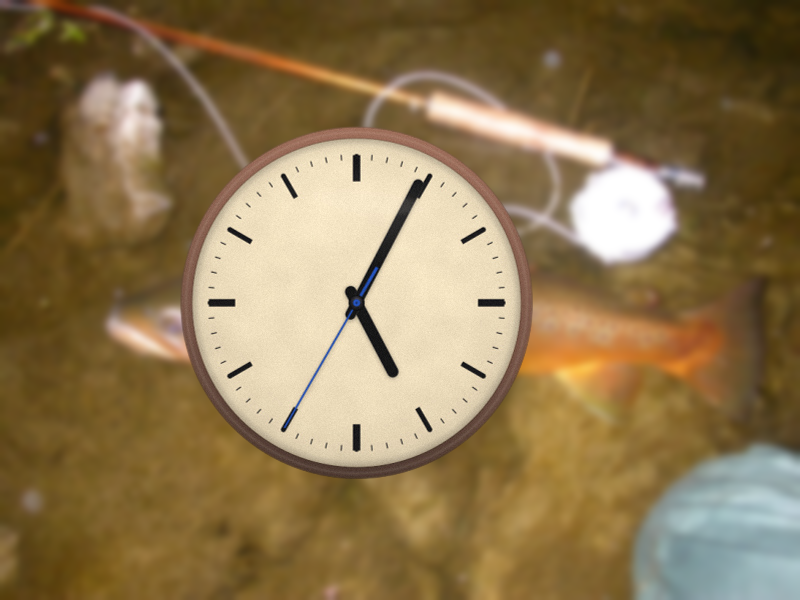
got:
5:04:35
